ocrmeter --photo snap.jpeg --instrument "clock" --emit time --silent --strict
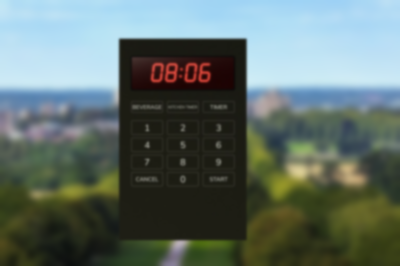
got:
8:06
